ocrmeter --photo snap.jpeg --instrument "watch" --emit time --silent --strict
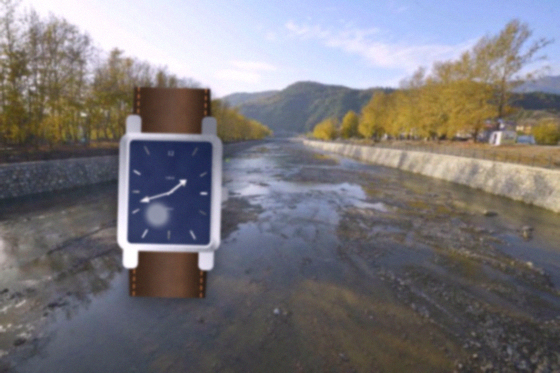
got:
1:42
